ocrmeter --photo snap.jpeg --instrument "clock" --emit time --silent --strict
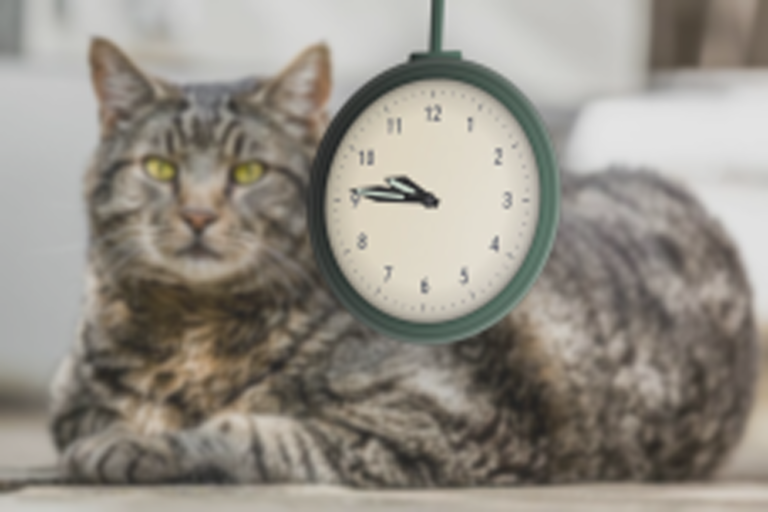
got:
9:46
